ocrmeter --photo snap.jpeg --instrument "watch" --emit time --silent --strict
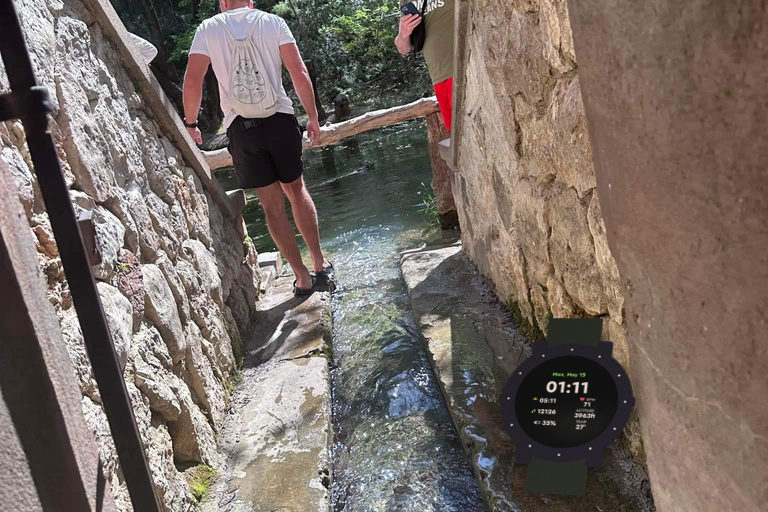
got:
1:11
